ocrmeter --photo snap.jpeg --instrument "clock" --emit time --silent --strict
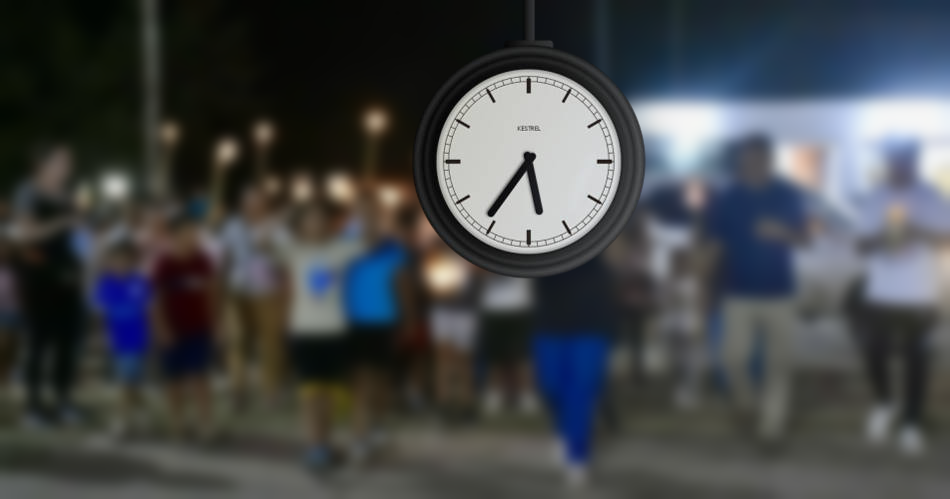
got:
5:36
